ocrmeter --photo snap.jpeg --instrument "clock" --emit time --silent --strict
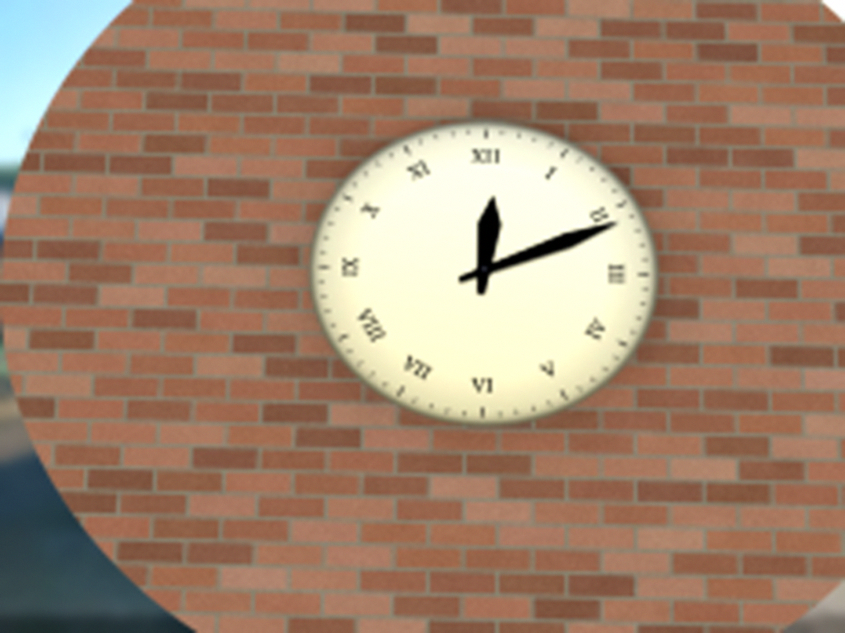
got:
12:11
